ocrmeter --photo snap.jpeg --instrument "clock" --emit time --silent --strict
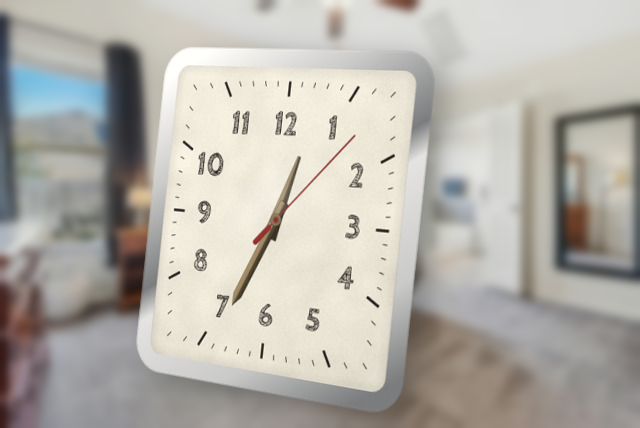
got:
12:34:07
